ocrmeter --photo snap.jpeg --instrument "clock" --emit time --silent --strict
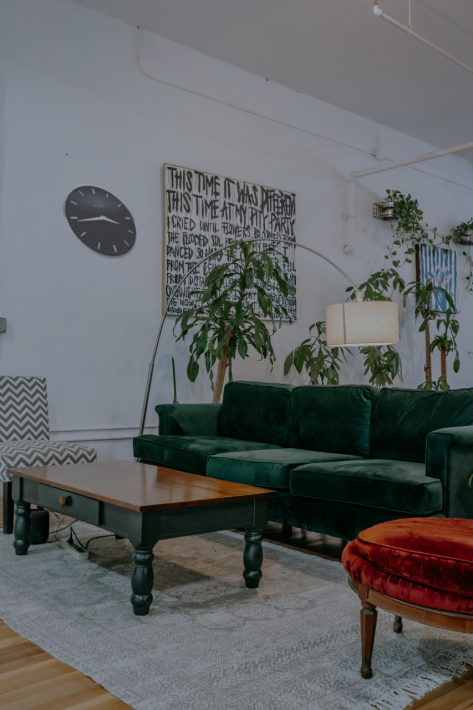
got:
3:44
